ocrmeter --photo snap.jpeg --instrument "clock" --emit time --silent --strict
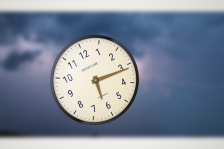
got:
6:16
